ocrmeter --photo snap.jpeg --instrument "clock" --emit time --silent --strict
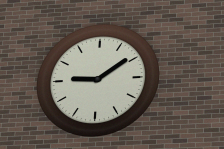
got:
9:09
